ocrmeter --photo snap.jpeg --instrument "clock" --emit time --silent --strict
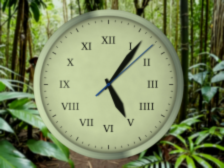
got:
5:06:08
